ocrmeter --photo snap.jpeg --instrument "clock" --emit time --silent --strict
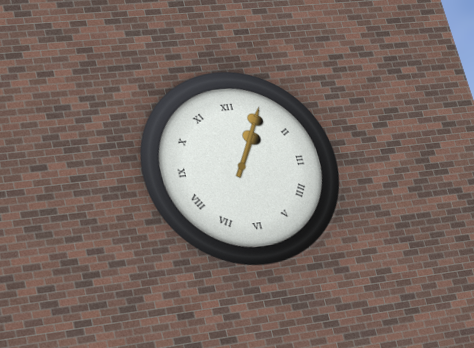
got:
1:05
